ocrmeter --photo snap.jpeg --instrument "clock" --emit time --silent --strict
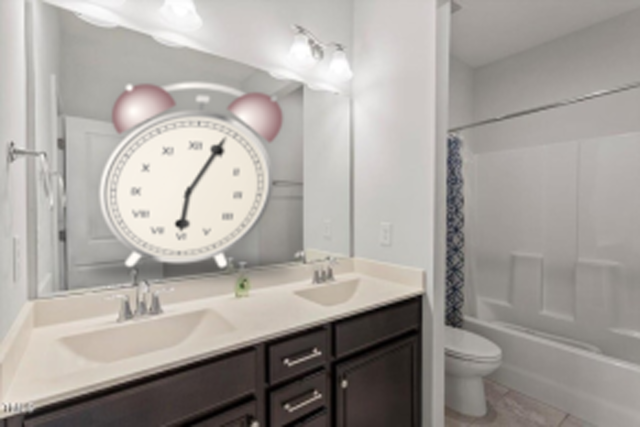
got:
6:04
